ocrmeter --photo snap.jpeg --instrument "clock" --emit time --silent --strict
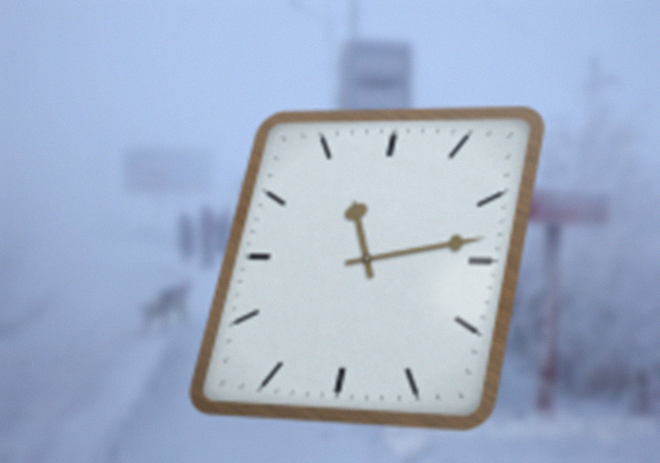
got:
11:13
